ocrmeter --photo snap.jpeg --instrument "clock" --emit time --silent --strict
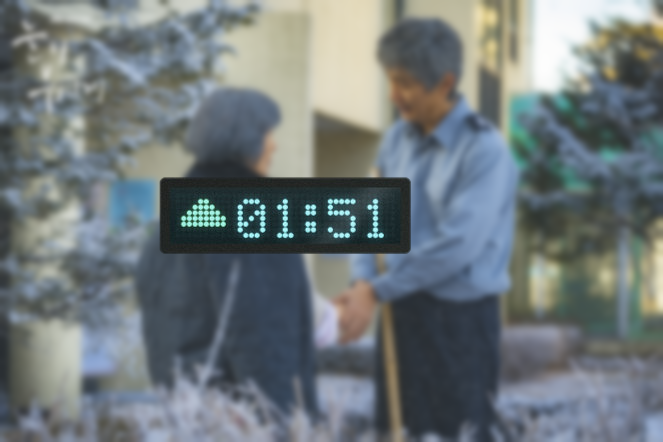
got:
1:51
